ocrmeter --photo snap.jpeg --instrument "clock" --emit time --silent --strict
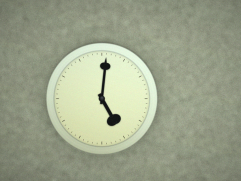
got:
5:01
